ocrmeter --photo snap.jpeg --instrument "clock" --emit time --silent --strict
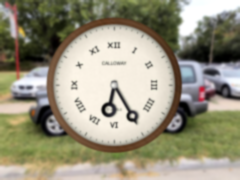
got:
6:25
